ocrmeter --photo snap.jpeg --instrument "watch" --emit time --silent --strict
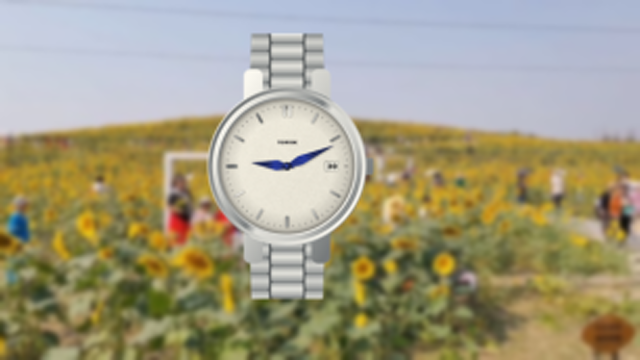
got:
9:11
